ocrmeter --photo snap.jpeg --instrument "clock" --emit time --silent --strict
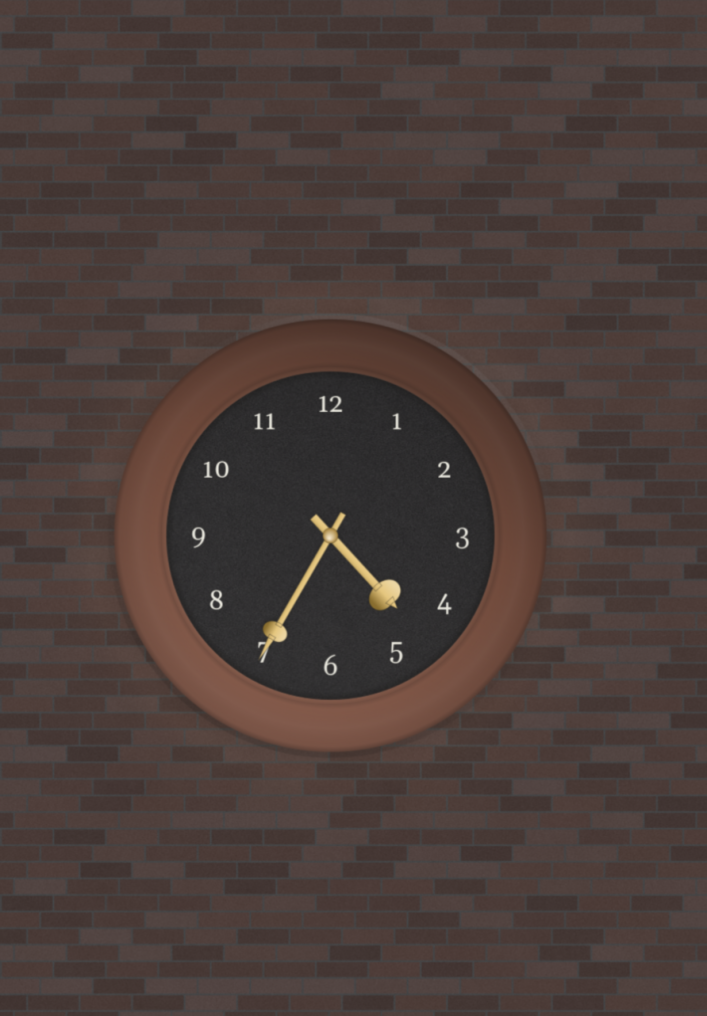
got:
4:35
